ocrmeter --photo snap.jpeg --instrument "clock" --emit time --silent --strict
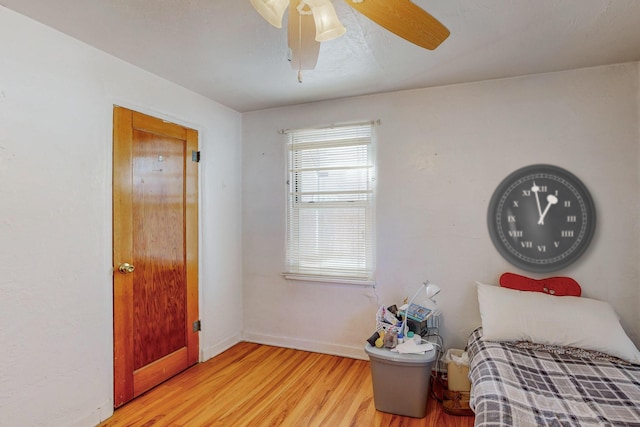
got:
12:58
